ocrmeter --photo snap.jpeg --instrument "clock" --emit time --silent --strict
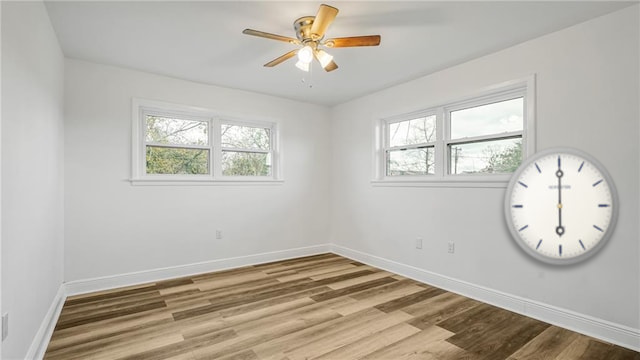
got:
6:00
